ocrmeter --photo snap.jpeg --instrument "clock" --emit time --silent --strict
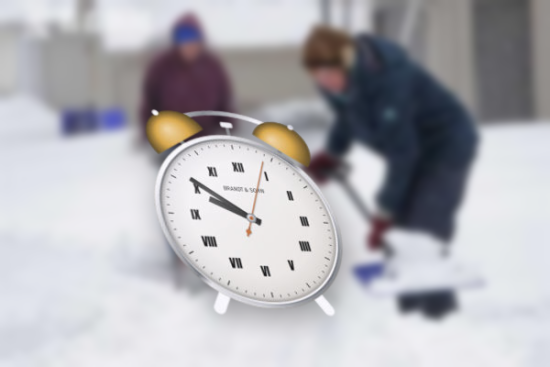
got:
9:51:04
